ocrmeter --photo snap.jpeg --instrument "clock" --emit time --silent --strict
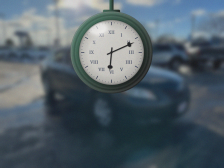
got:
6:11
